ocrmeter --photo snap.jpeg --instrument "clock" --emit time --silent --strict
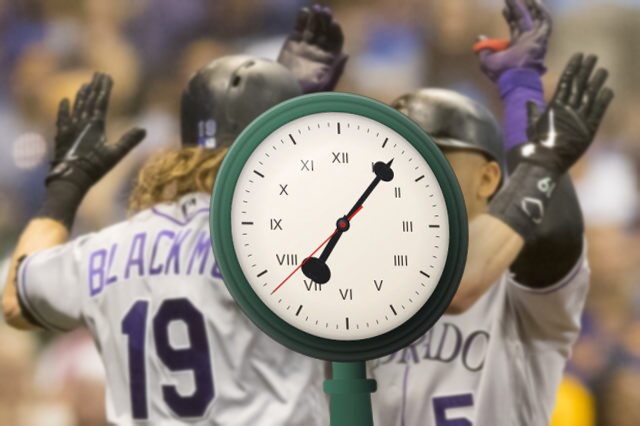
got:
7:06:38
